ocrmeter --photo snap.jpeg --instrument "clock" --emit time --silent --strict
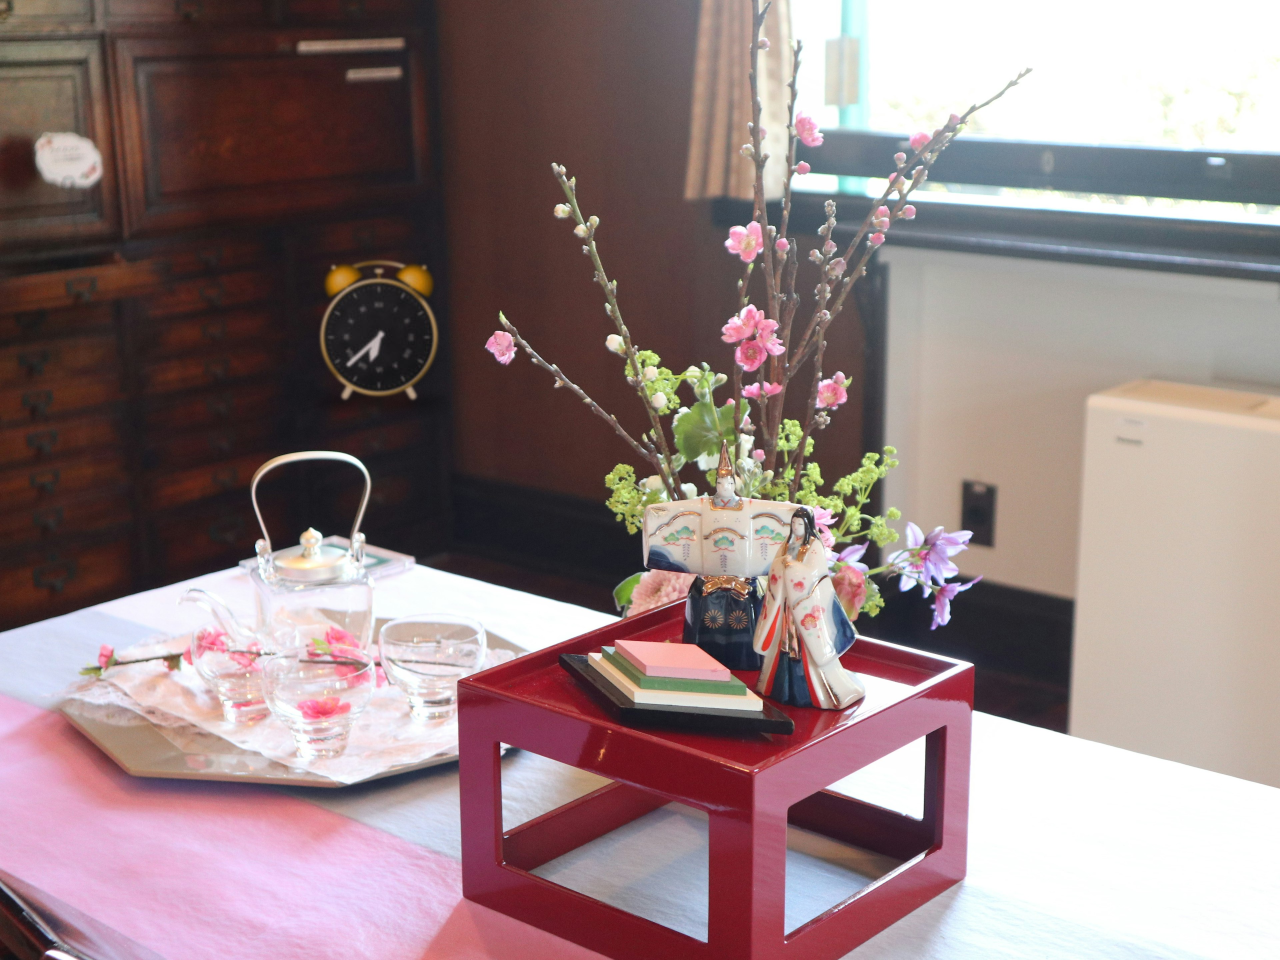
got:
6:38
